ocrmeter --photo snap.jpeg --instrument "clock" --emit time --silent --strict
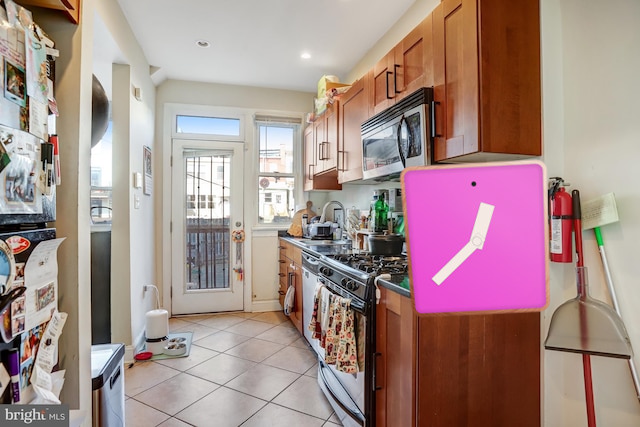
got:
12:38
